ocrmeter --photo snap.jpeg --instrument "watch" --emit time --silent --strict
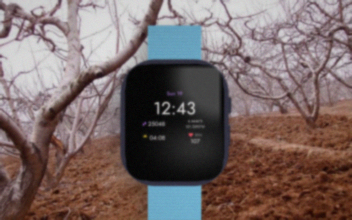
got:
12:43
